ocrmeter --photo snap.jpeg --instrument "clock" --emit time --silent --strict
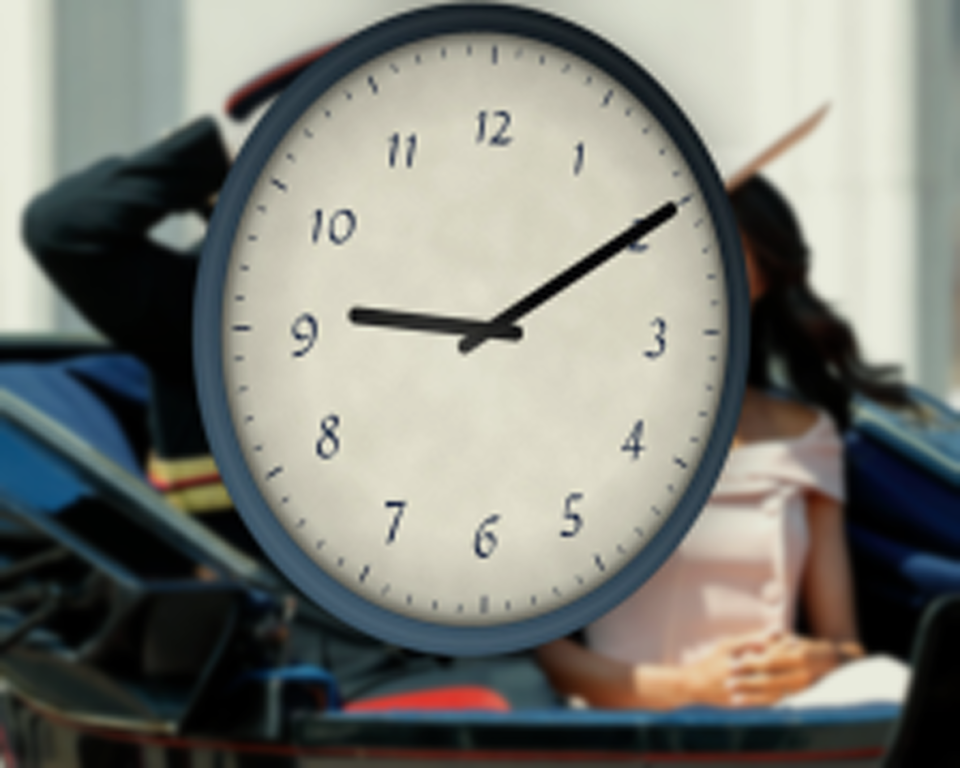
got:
9:10
